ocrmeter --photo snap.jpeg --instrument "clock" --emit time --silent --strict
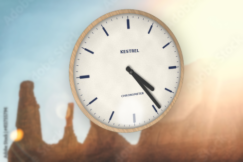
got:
4:24
